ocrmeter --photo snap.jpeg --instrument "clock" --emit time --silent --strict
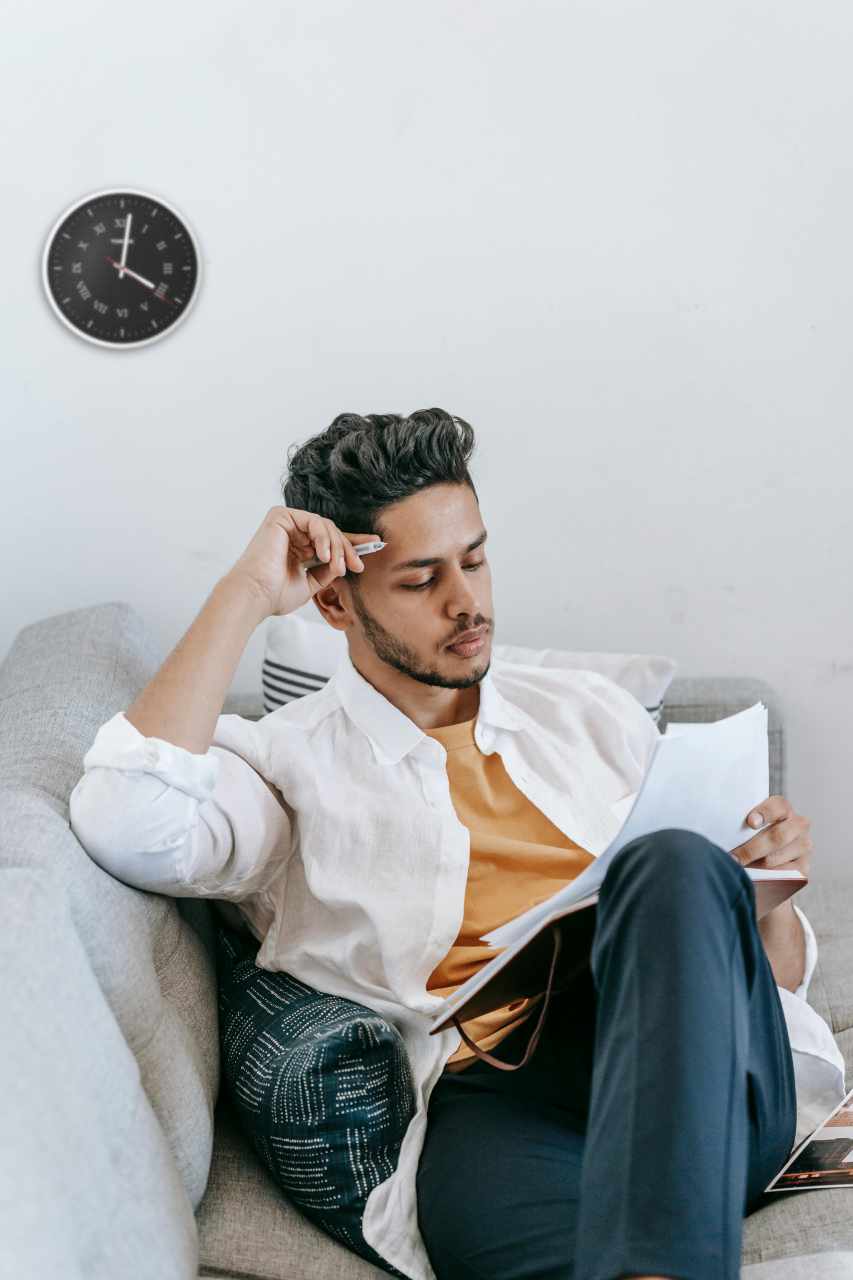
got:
4:01:21
